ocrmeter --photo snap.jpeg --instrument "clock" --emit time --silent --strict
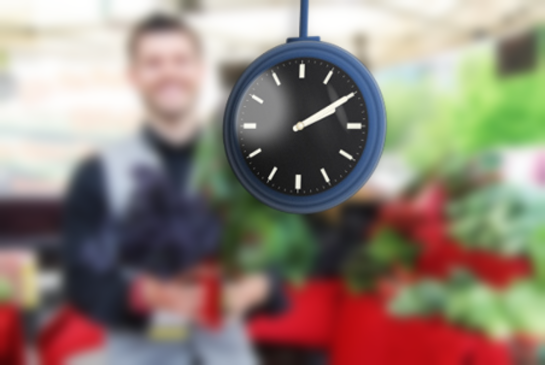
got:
2:10
